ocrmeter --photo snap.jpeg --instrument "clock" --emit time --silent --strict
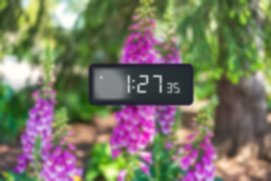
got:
1:27
